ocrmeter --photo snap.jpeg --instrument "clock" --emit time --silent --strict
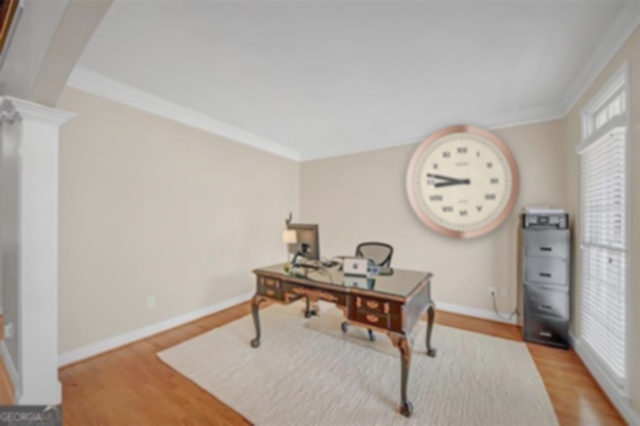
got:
8:47
